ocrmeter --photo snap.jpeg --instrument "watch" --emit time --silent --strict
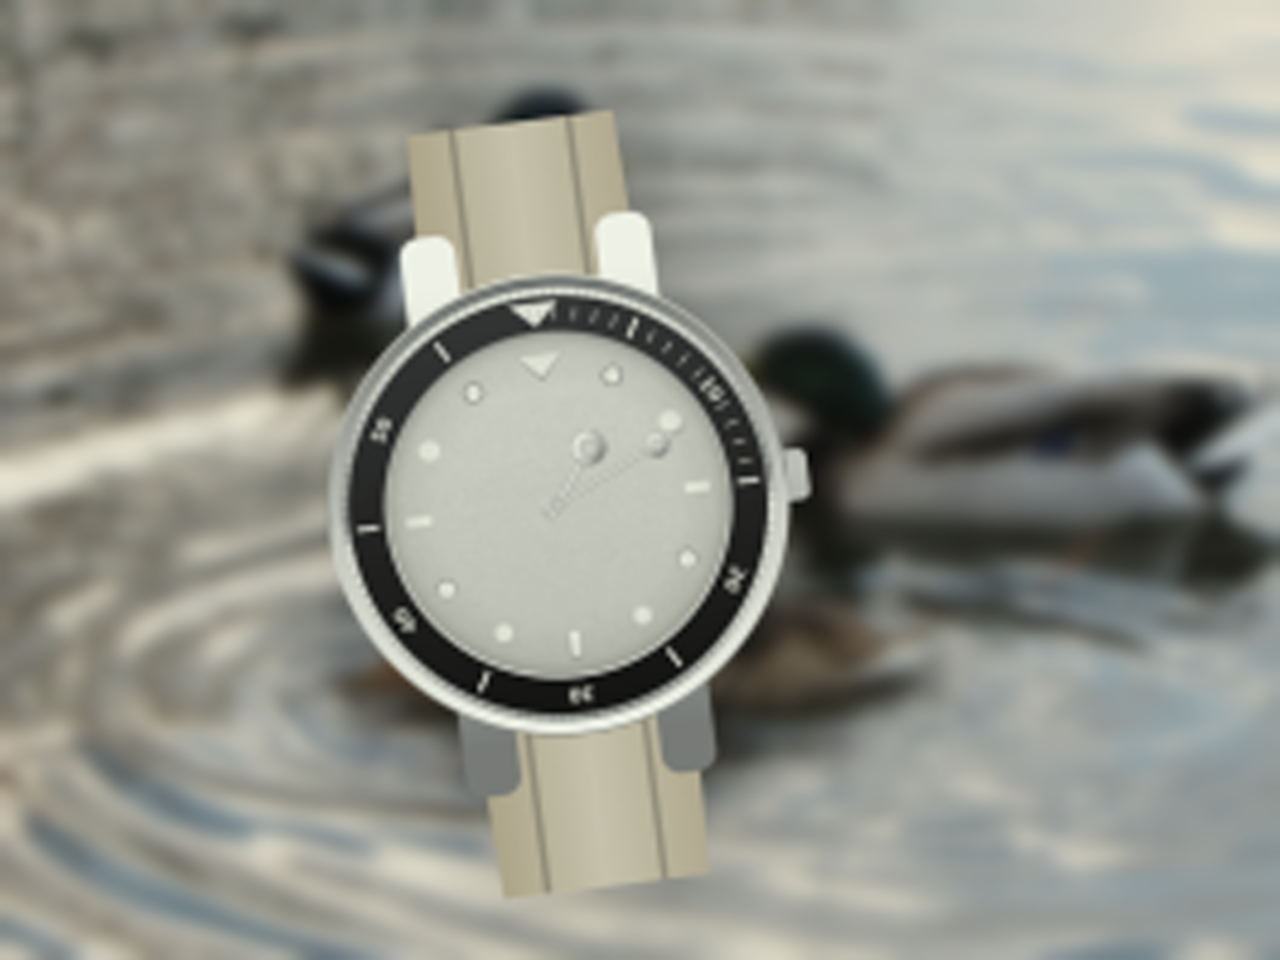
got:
1:11
